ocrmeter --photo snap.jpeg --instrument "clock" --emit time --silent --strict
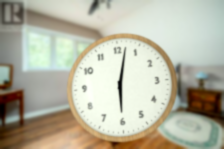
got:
6:02
